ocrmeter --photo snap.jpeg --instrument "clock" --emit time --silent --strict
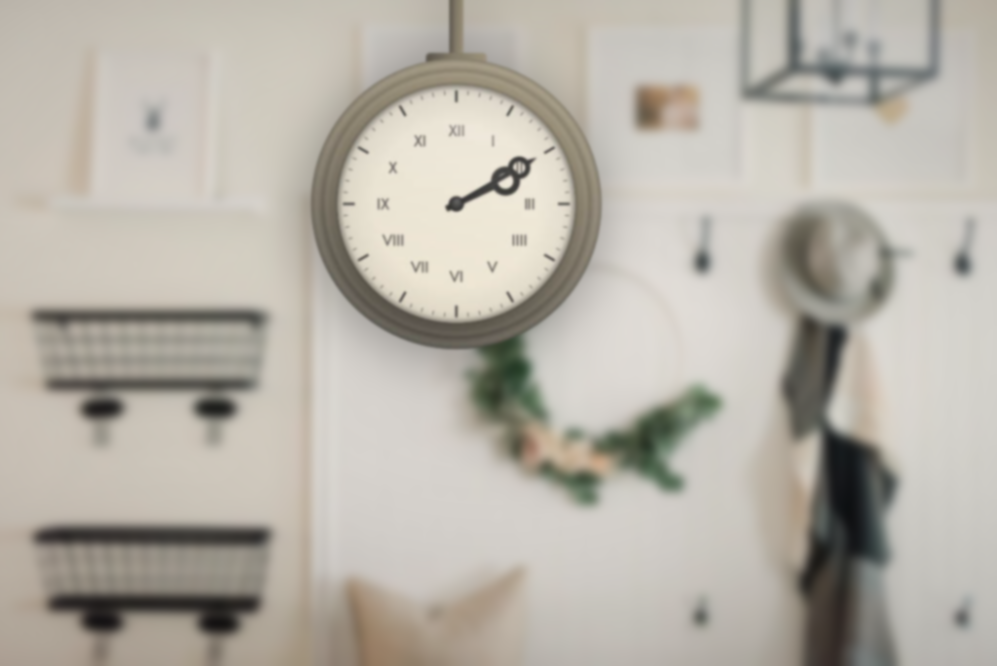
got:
2:10
